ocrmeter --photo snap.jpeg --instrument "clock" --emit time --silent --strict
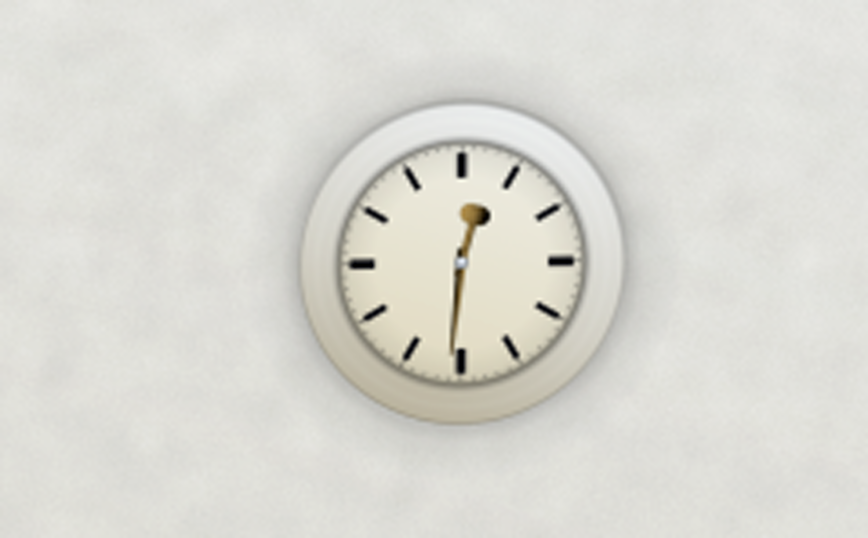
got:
12:31
